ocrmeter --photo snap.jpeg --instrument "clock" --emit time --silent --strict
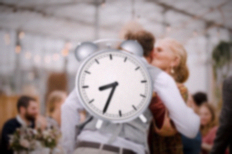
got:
8:35
